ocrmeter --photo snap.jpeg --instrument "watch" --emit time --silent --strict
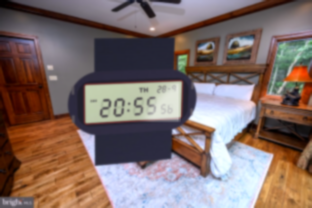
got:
20:55
